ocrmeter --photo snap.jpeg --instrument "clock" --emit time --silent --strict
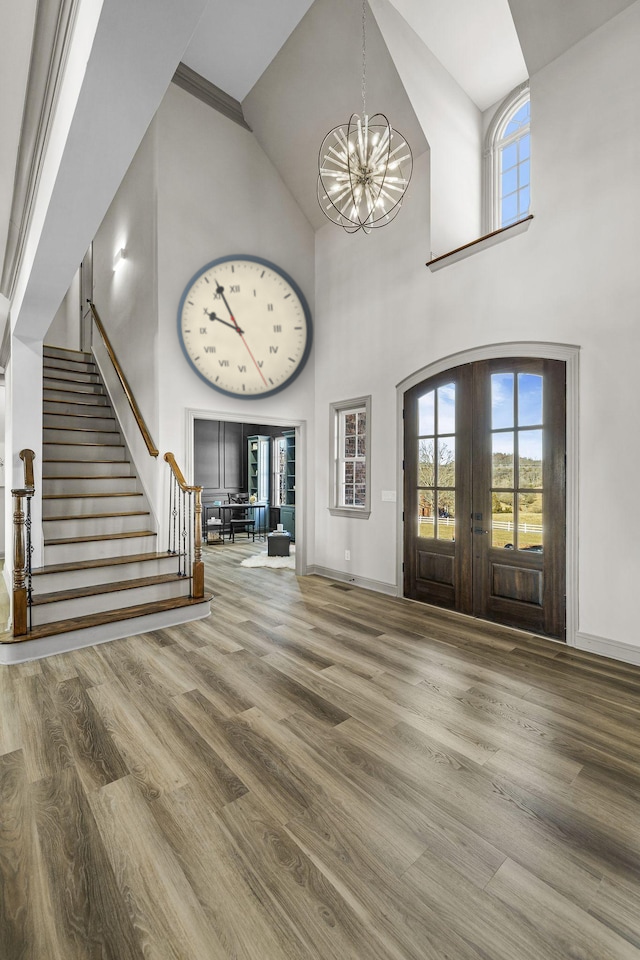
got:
9:56:26
